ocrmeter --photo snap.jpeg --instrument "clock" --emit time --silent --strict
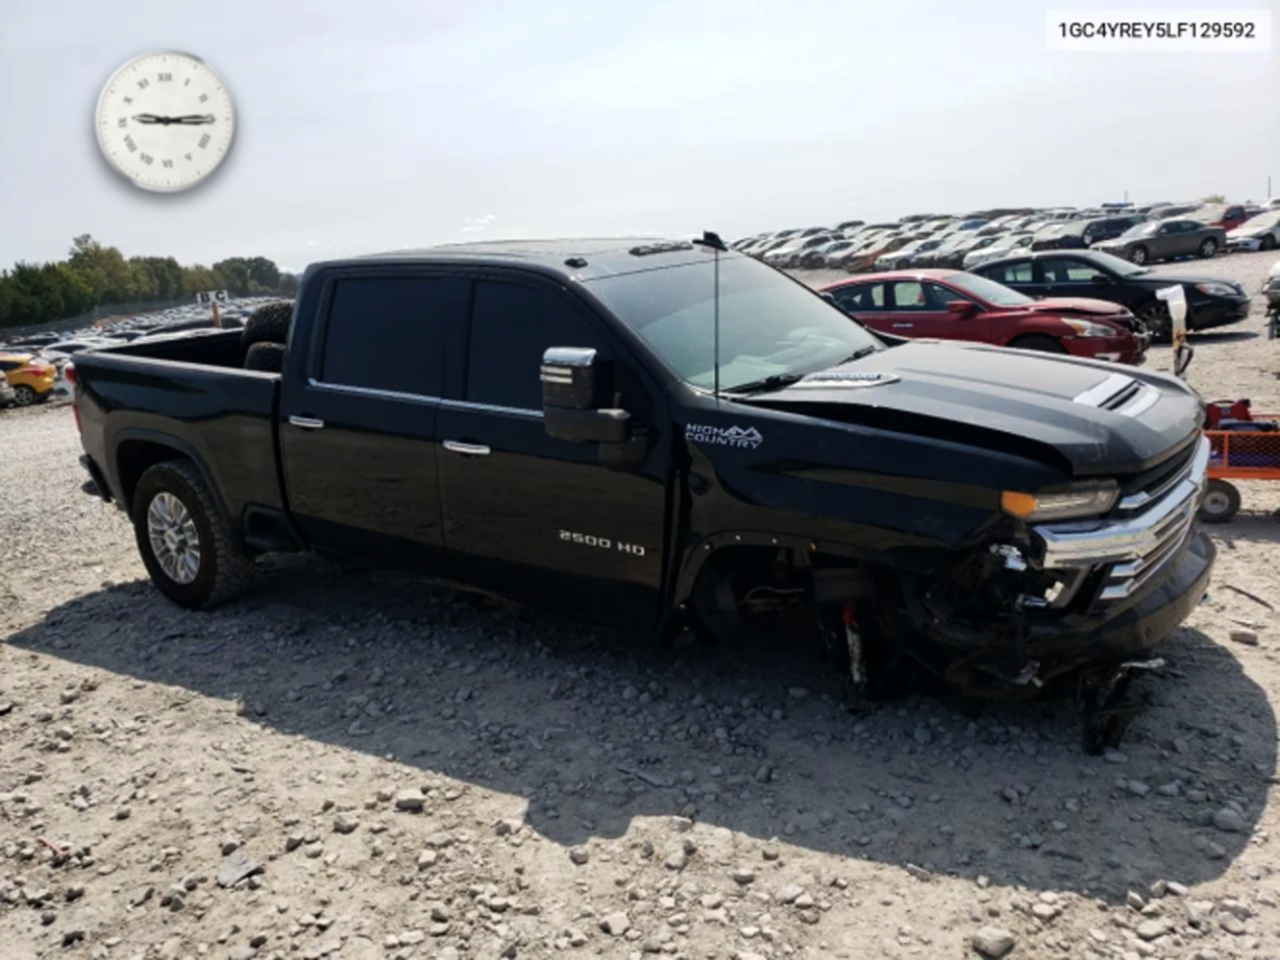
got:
9:15
